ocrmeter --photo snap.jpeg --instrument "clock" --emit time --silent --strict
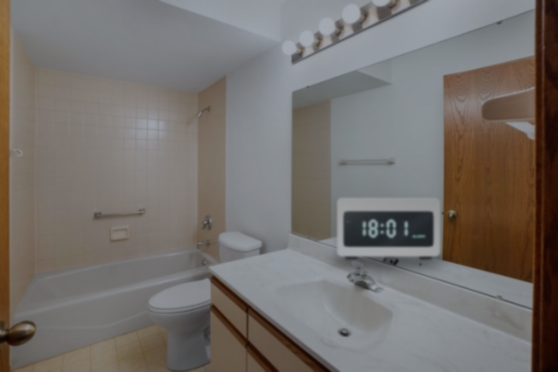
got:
18:01
